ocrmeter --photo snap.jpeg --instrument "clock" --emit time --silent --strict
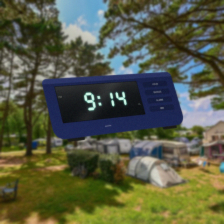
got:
9:14
